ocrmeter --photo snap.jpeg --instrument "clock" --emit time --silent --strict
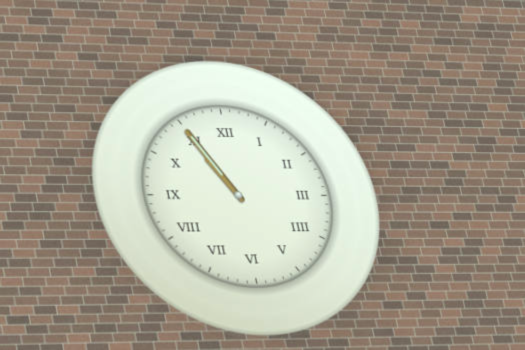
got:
10:55
